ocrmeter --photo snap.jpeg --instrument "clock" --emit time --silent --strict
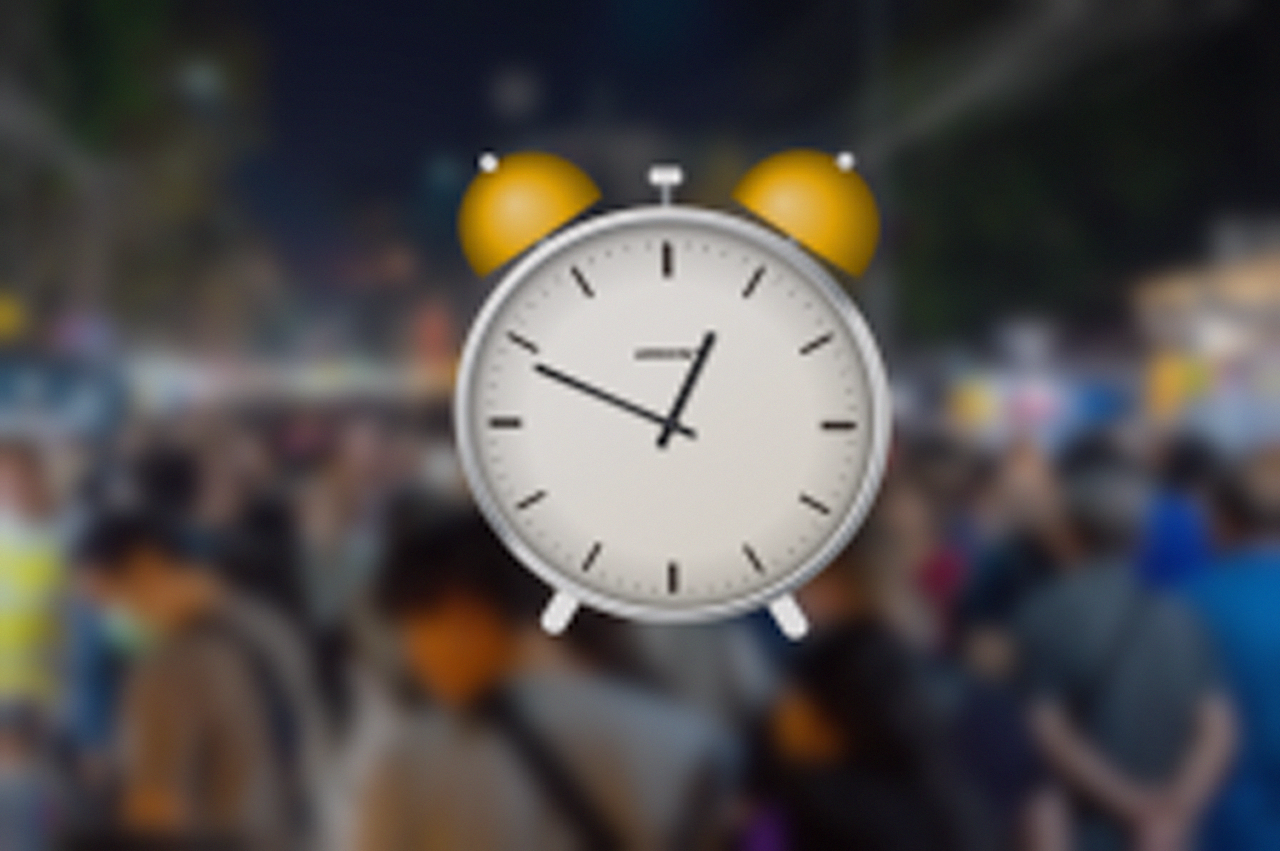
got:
12:49
